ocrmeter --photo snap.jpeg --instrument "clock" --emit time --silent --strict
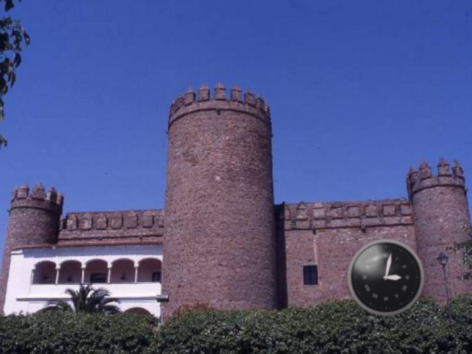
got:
3:02
